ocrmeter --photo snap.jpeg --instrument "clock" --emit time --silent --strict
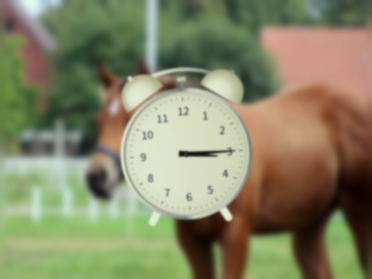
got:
3:15
